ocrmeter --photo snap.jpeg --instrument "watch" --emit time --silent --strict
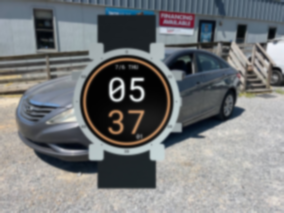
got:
5:37
